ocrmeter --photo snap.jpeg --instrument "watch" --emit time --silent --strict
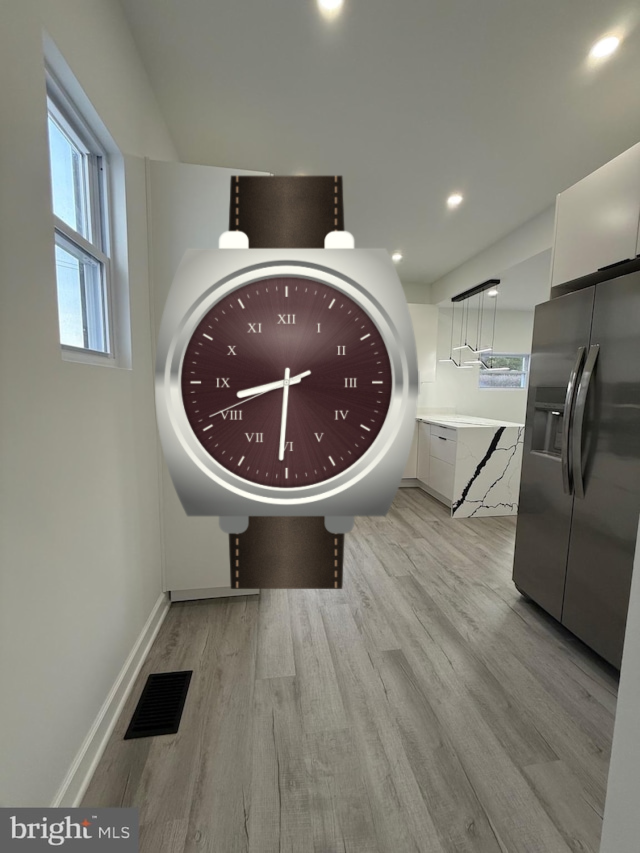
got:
8:30:41
